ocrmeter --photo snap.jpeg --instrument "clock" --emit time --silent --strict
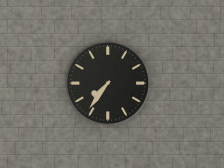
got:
7:36
